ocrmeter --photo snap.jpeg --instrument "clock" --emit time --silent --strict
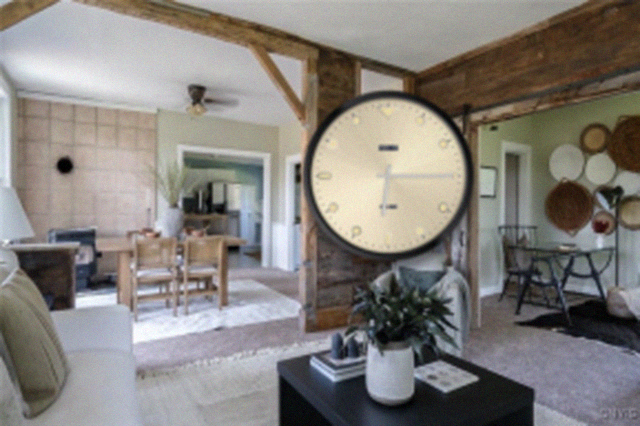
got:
6:15
